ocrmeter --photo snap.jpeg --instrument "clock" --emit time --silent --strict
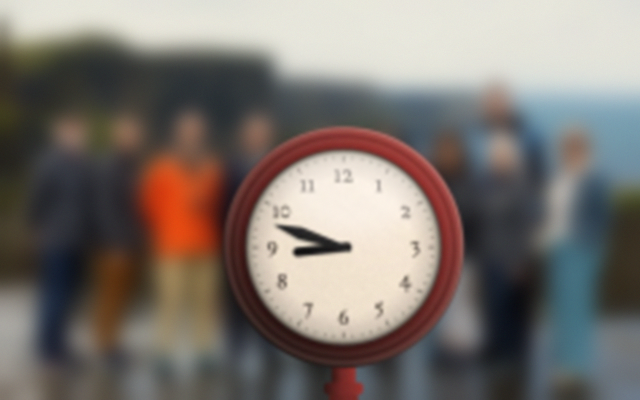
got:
8:48
